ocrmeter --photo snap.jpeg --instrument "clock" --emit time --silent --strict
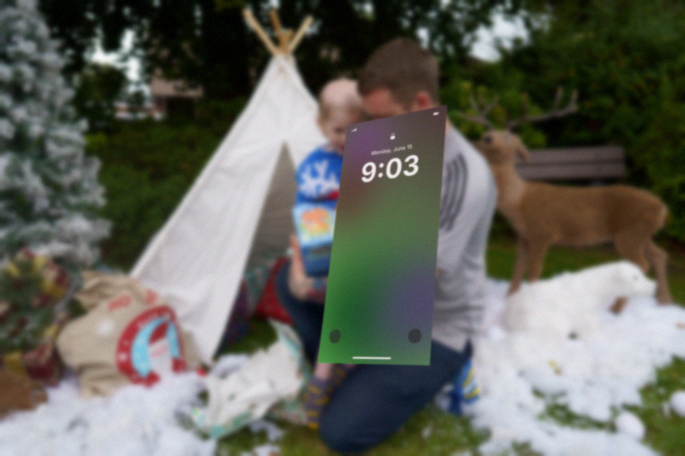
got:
9:03
